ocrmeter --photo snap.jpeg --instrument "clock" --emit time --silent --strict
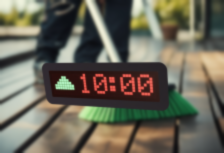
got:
10:00
